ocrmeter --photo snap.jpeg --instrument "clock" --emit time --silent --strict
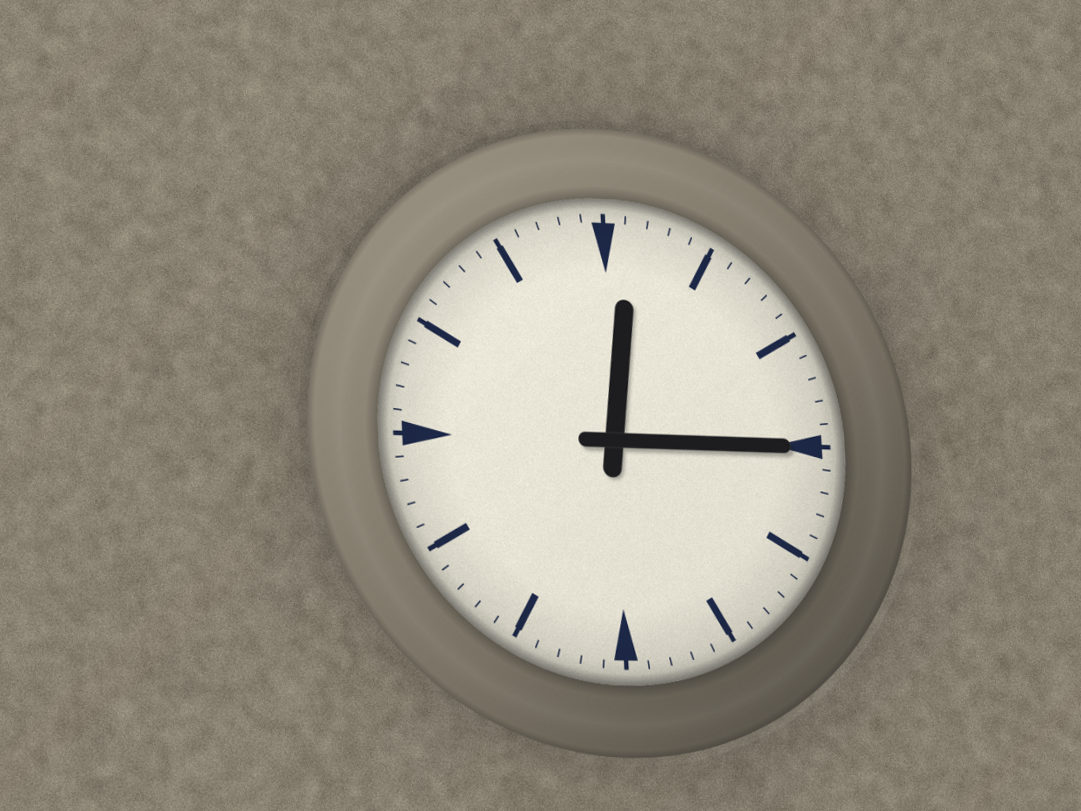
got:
12:15
